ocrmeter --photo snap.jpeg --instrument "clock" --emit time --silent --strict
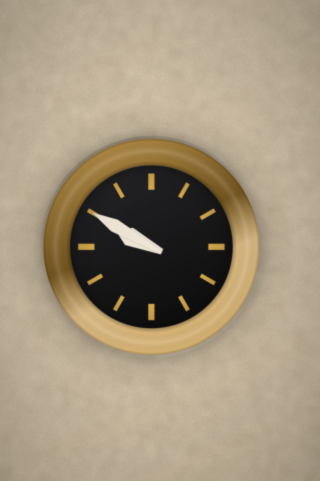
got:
9:50
